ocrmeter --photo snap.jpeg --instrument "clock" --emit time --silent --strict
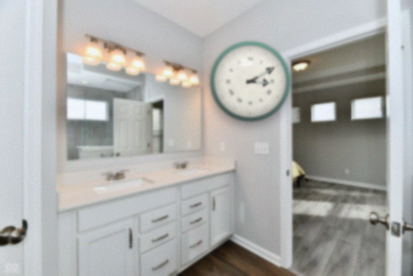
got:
3:10
